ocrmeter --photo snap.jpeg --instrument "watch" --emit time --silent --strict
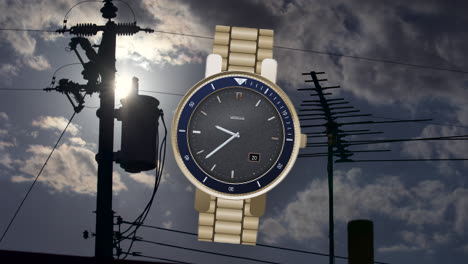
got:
9:38
